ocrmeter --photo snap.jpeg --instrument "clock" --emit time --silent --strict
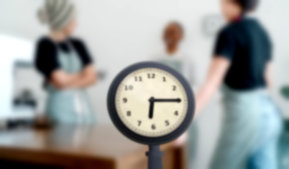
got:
6:15
